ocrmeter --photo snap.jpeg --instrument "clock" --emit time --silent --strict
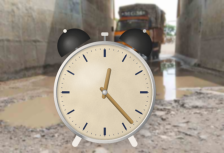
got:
12:23
